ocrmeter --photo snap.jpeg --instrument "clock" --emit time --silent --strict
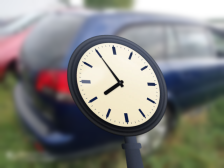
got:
7:55
